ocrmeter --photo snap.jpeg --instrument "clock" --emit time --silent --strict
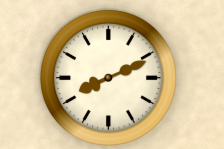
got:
8:11
